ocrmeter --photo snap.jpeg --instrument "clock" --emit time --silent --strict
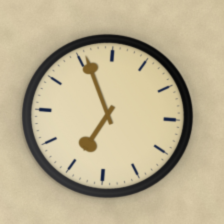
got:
6:56
